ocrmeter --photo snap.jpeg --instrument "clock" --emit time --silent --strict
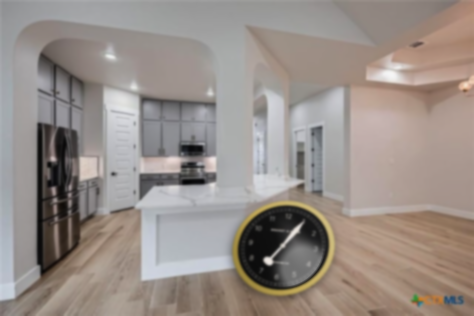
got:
7:05
